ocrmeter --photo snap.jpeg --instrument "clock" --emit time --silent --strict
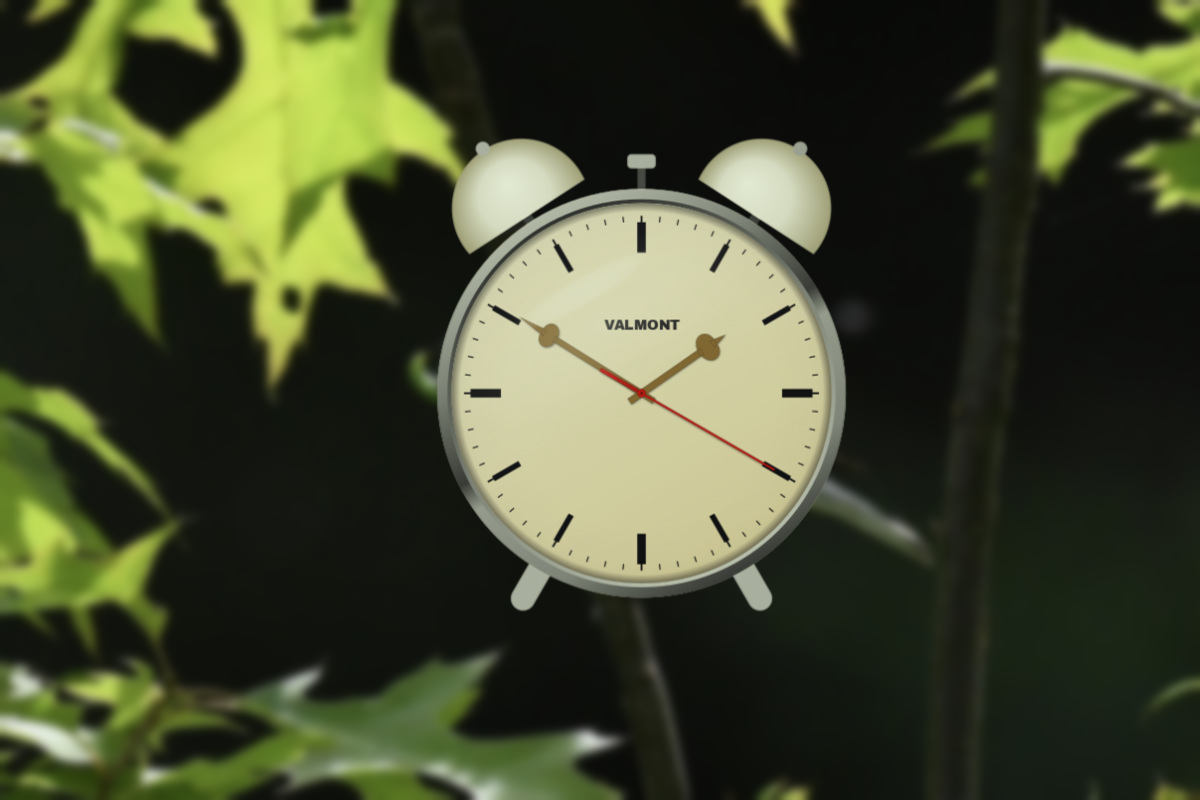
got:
1:50:20
